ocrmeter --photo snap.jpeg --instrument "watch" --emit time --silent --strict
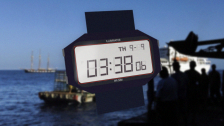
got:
3:38:06
